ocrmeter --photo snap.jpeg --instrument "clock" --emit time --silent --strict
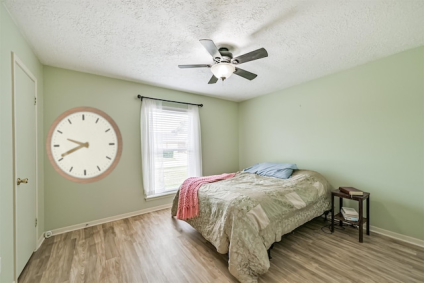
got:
9:41
